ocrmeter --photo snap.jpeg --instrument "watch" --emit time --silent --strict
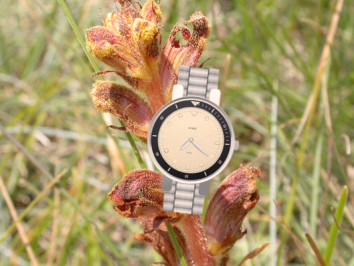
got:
7:21
